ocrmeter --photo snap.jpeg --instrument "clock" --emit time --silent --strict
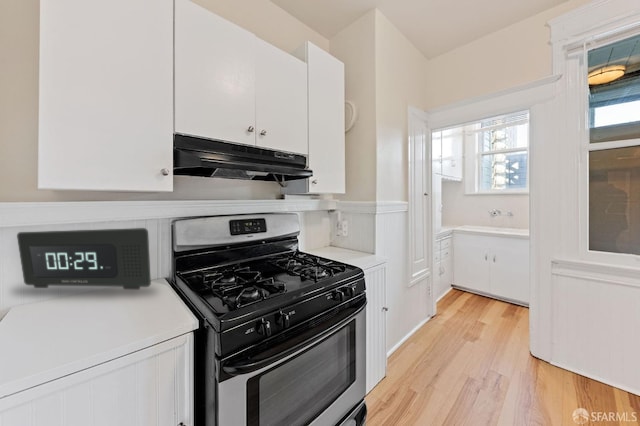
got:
0:29
